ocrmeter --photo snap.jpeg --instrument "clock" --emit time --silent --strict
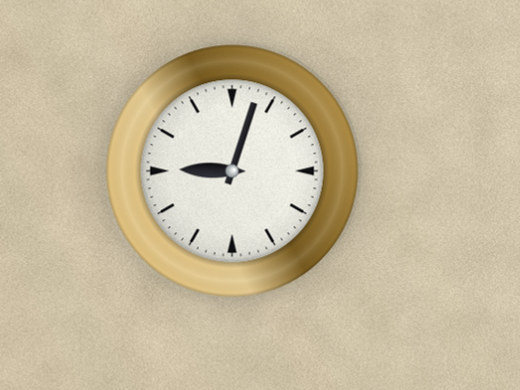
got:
9:03
